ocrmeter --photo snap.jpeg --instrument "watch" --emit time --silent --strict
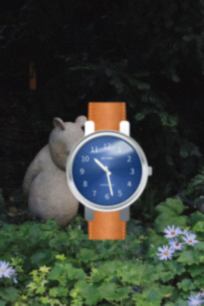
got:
10:28
